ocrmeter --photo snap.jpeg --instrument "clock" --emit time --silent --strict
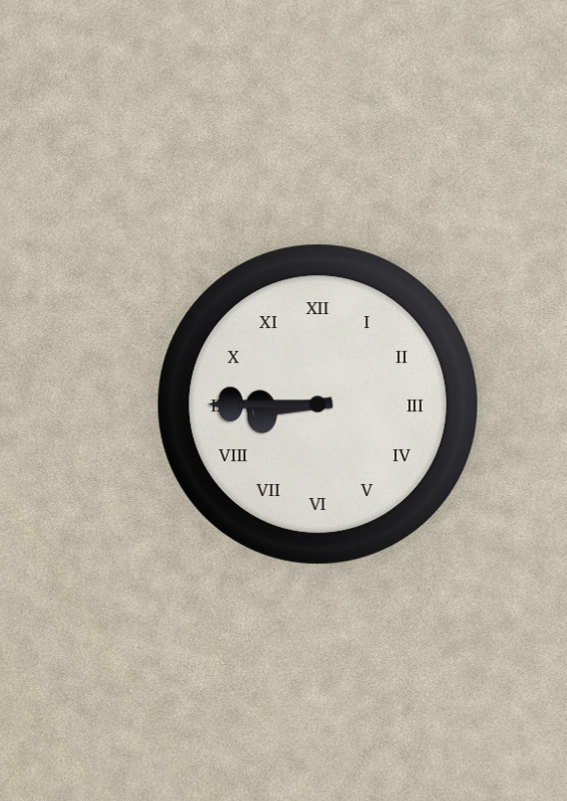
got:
8:45
